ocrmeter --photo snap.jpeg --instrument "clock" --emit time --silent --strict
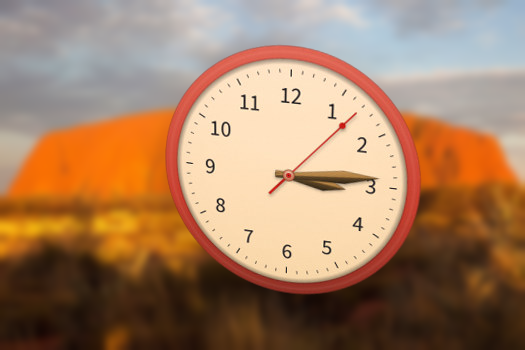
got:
3:14:07
